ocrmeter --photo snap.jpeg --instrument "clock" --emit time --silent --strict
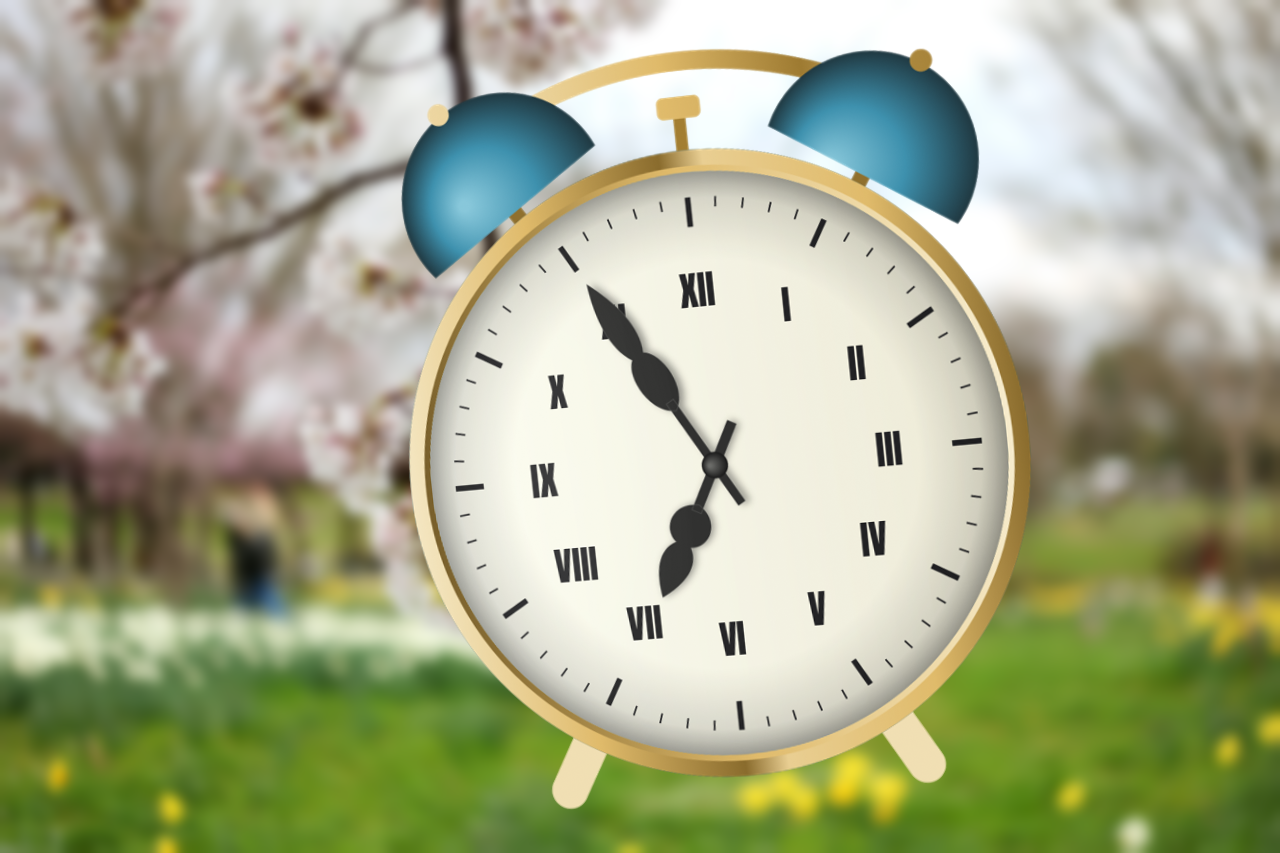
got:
6:55
